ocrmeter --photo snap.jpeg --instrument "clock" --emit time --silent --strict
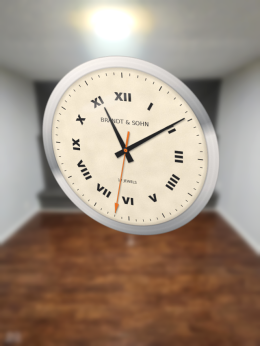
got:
11:09:32
